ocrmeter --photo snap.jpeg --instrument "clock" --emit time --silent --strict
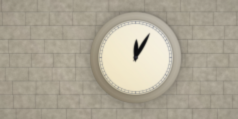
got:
12:05
